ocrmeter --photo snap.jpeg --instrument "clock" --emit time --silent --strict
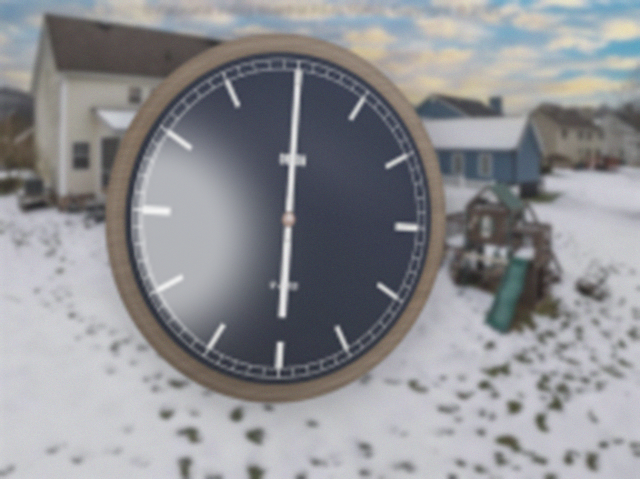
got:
6:00
